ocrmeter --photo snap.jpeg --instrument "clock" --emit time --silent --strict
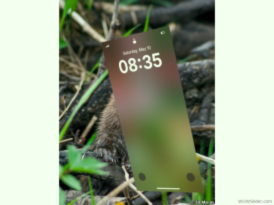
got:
8:35
